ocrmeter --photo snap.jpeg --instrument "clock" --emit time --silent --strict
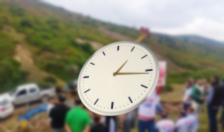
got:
1:16
